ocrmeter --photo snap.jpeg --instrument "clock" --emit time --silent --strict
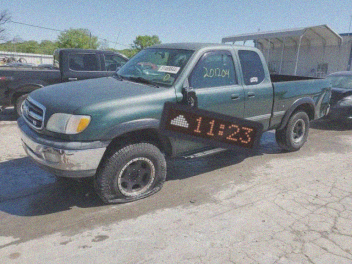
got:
11:23
